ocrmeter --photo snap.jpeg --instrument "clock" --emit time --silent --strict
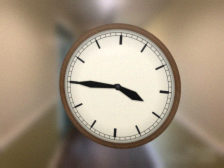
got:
3:45
